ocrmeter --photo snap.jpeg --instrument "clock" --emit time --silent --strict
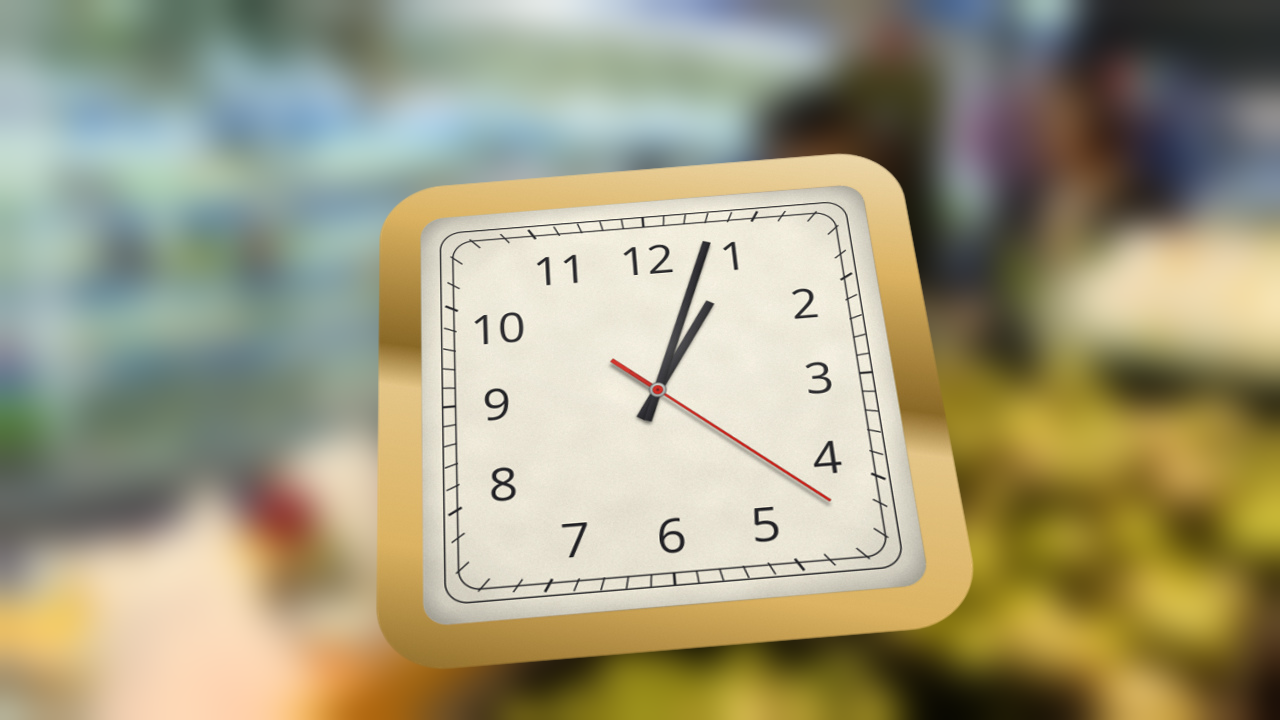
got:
1:03:22
